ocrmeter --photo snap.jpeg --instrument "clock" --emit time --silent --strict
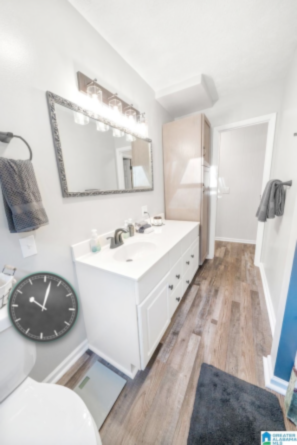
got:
10:02
